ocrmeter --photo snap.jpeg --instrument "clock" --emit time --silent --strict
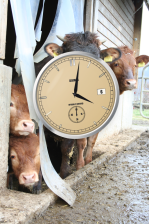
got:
4:02
